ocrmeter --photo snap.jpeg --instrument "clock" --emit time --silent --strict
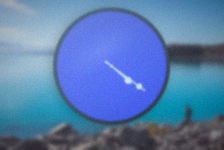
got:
4:21
